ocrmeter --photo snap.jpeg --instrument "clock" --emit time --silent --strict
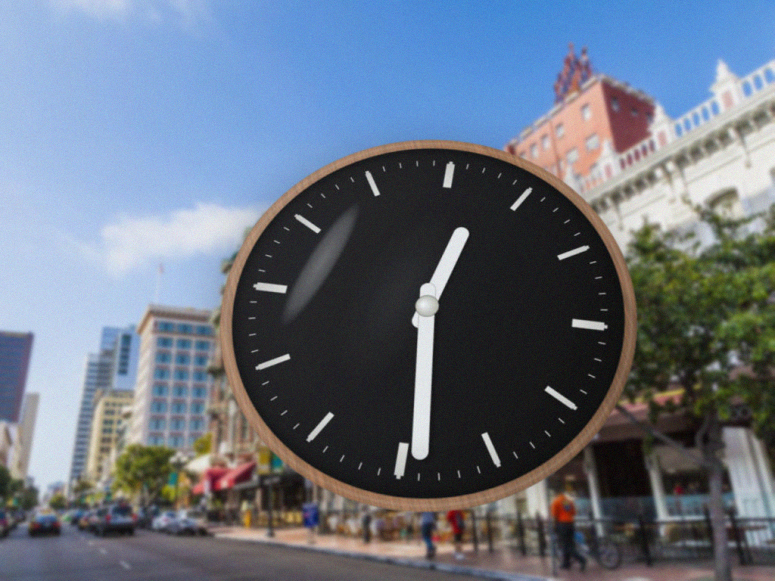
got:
12:29
